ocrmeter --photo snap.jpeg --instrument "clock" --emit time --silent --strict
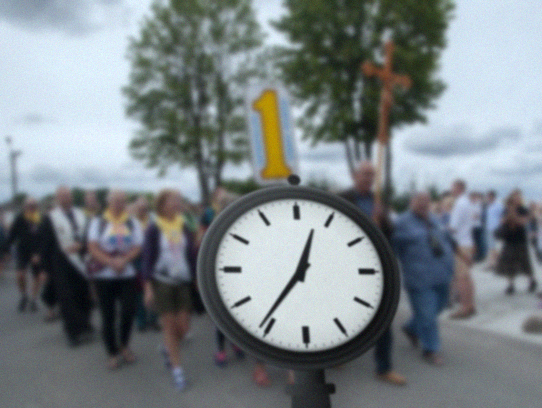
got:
12:36
